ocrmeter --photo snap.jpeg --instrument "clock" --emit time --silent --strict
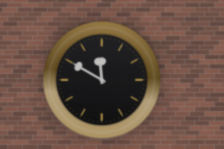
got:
11:50
